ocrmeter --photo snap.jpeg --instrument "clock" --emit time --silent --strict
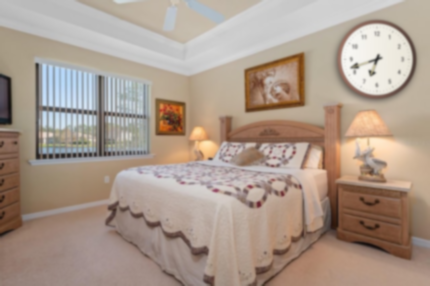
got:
6:42
